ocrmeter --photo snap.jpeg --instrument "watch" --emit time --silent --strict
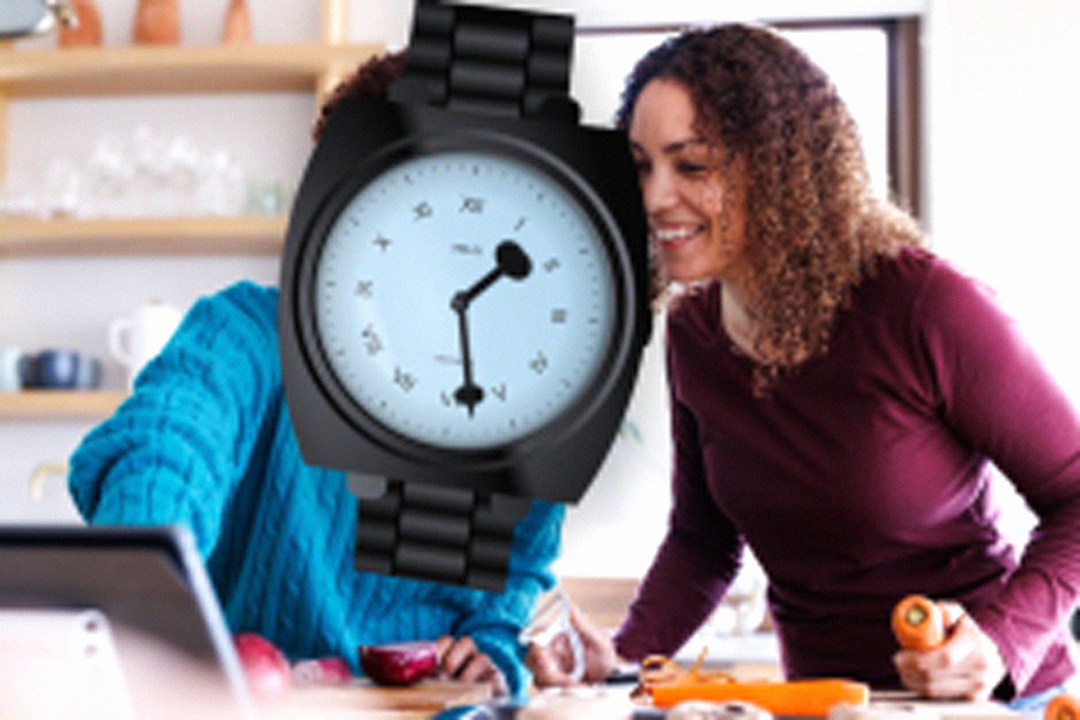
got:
1:28
